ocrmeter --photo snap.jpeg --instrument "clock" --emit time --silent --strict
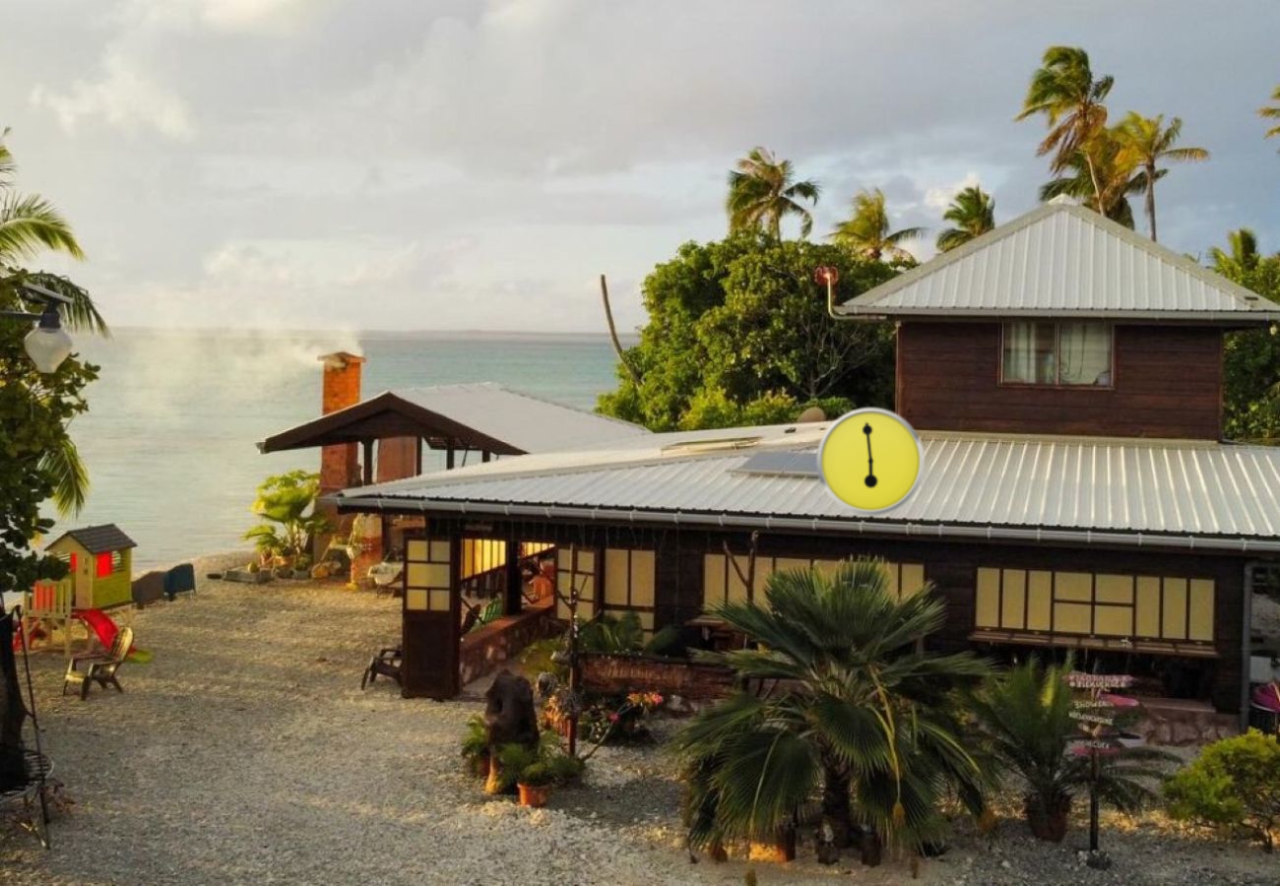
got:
5:59
